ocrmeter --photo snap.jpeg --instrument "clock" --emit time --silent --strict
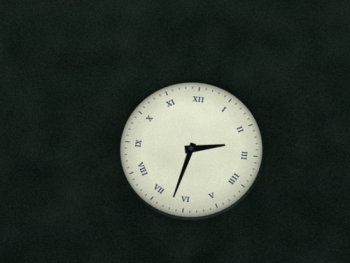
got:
2:32
